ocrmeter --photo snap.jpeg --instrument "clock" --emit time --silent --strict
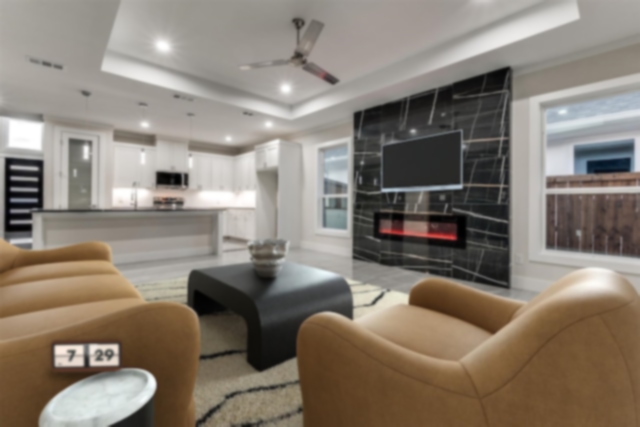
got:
7:29
